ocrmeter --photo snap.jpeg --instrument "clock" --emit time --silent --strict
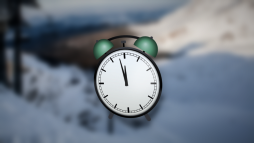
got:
11:58
